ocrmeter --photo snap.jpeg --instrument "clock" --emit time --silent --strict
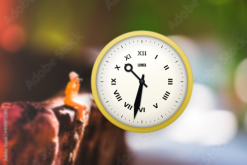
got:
10:32
